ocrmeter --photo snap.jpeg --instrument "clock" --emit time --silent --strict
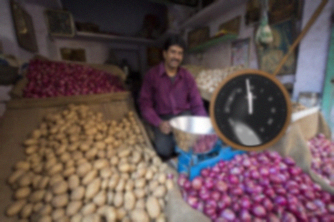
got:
11:59
